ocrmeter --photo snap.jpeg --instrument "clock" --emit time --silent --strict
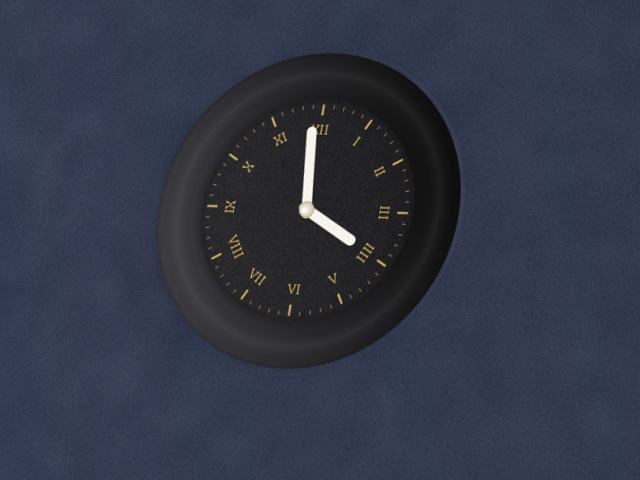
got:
3:59
